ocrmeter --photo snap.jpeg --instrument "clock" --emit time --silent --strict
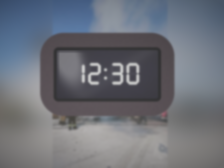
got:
12:30
